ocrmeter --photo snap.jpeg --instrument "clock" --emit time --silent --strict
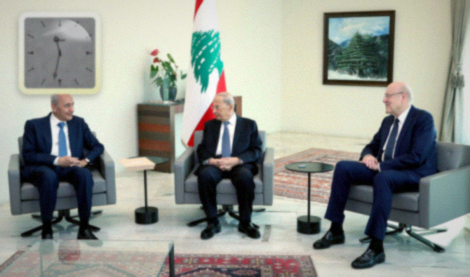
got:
11:32
